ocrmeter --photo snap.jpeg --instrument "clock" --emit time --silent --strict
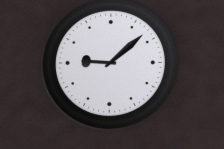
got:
9:08
